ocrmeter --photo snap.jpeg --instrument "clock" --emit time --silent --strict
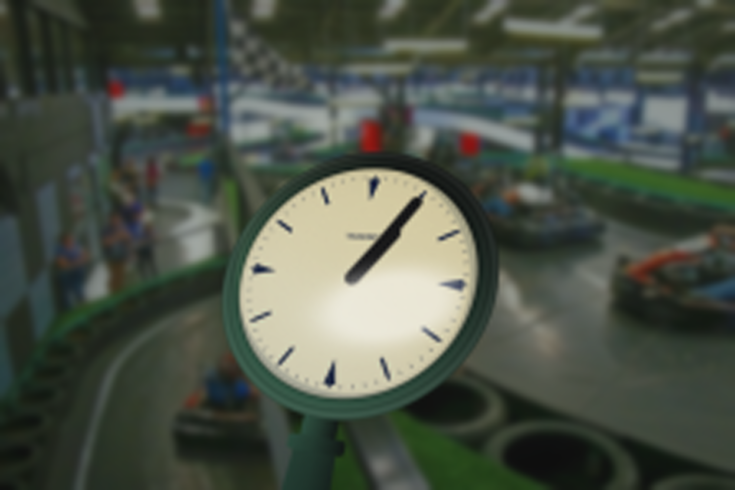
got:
1:05
